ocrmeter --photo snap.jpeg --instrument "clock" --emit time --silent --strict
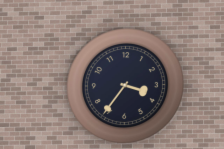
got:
3:36
